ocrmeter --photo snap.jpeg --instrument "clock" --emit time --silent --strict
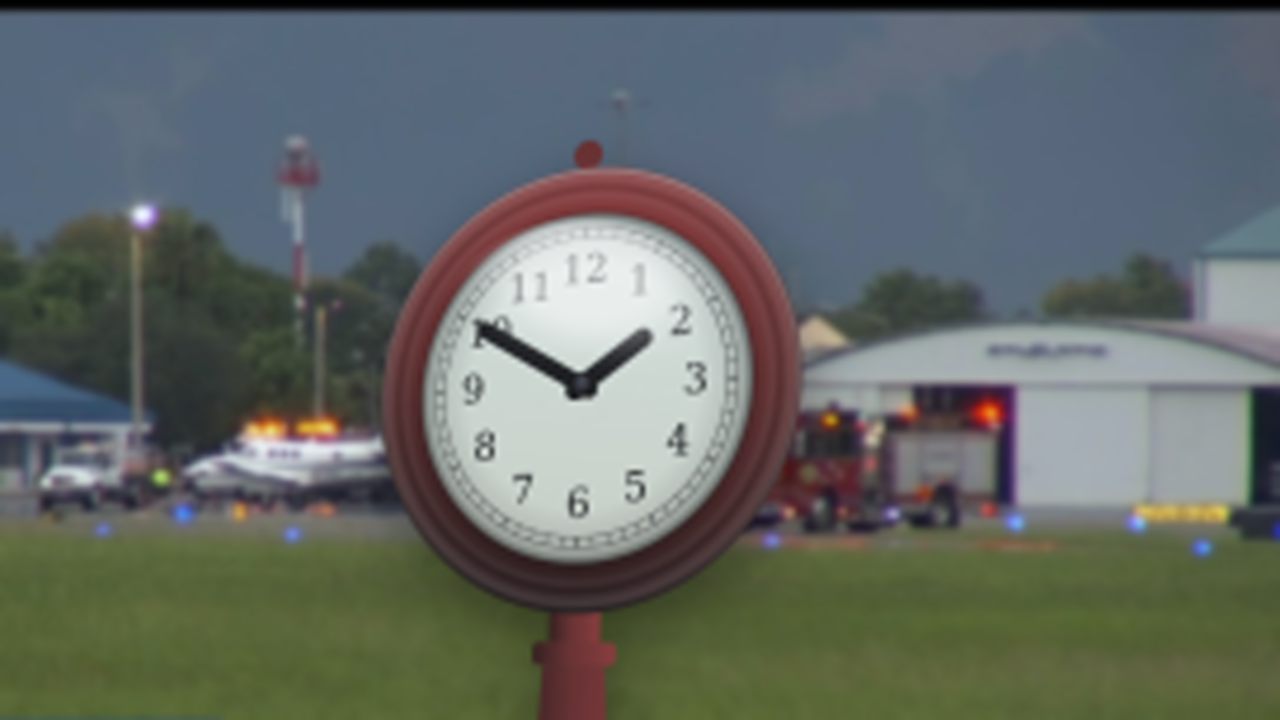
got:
1:50
